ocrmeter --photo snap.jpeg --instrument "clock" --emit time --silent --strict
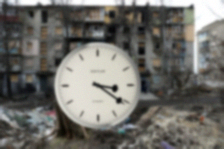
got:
3:21
